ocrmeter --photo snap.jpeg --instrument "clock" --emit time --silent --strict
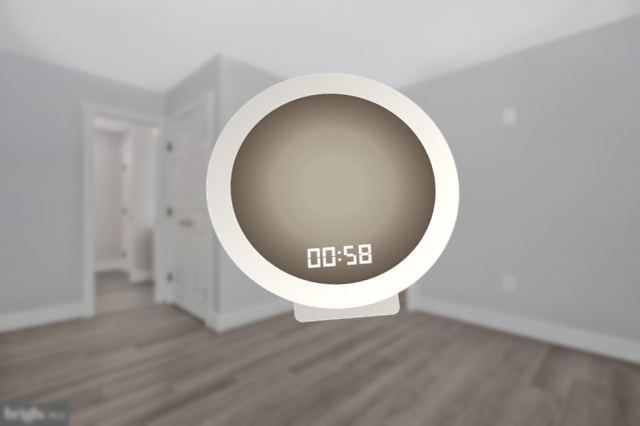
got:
0:58
